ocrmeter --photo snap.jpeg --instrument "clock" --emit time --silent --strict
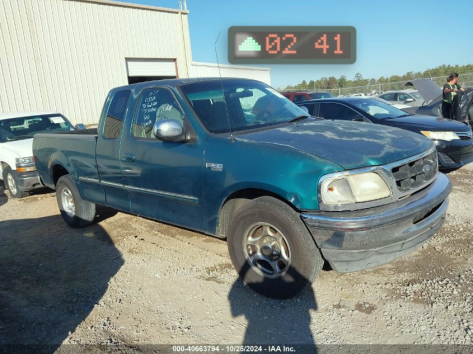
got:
2:41
